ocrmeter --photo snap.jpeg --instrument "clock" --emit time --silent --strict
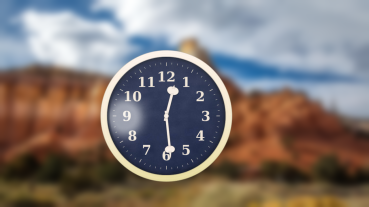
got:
12:29
